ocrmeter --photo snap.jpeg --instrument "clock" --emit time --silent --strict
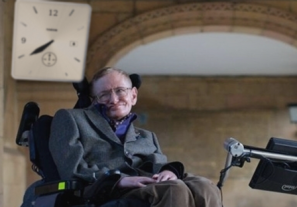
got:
7:39
